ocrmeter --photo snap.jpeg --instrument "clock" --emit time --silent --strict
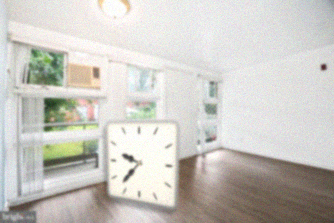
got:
9:37
